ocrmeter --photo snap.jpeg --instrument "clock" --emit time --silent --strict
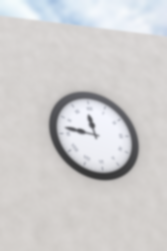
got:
11:47
